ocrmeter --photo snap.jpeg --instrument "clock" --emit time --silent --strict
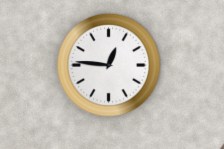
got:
12:46
